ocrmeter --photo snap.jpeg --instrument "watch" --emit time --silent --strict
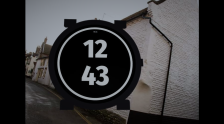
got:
12:43
